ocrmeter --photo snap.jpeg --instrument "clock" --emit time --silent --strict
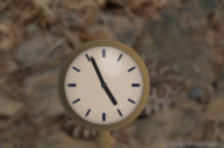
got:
4:56
